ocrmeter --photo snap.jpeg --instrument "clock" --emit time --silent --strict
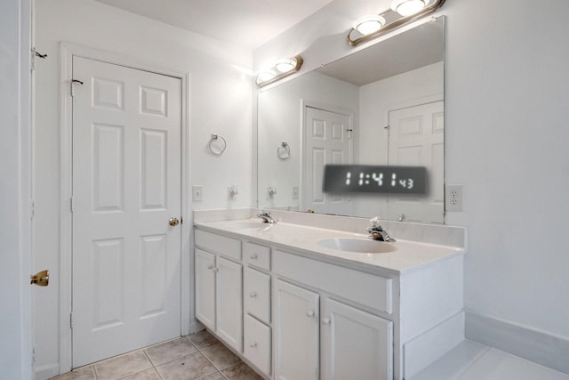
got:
11:41:43
